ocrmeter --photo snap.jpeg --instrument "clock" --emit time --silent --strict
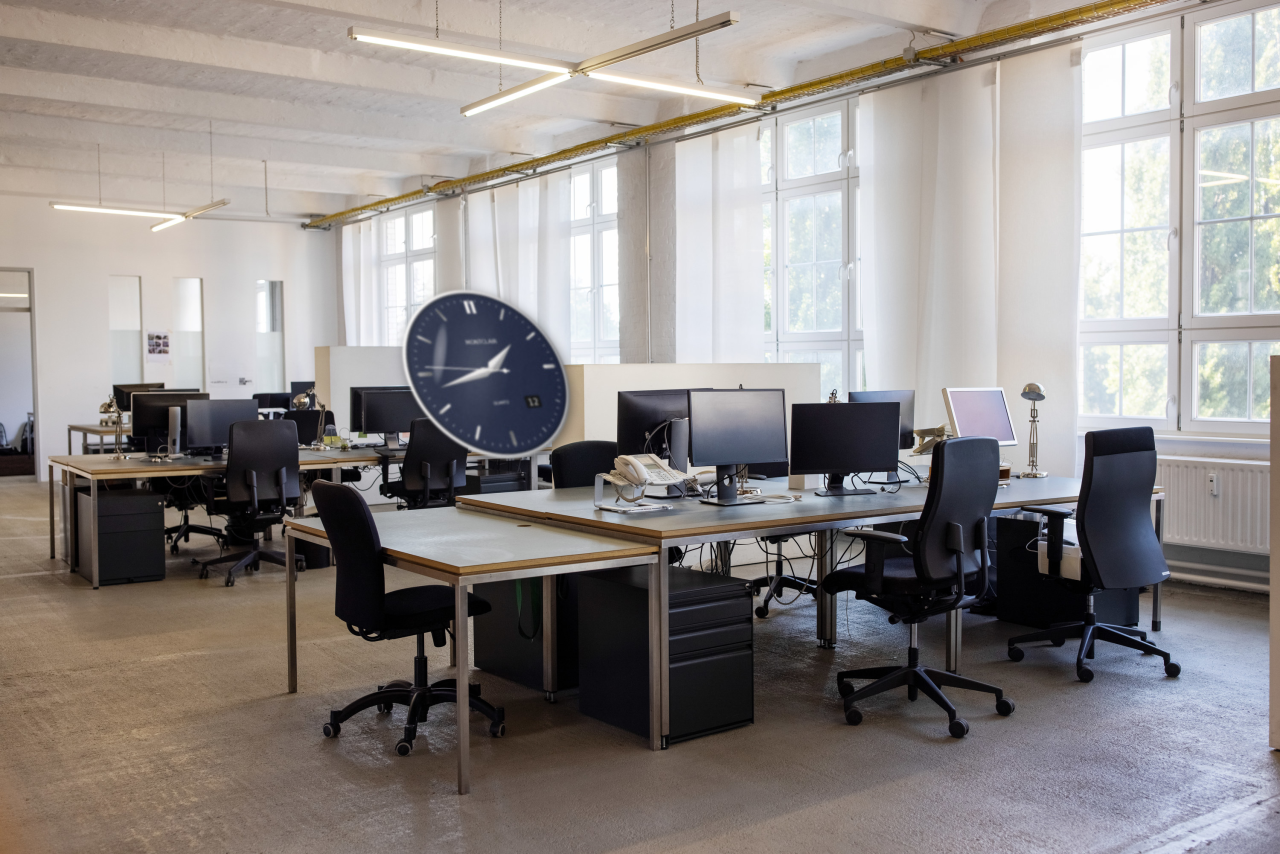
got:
1:42:46
